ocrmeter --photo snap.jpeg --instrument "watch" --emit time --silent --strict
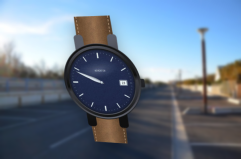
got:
9:49
